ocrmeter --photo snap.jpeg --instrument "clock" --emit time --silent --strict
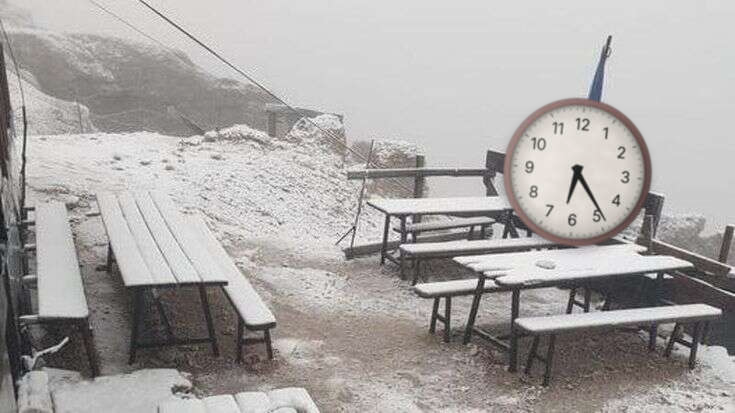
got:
6:24
